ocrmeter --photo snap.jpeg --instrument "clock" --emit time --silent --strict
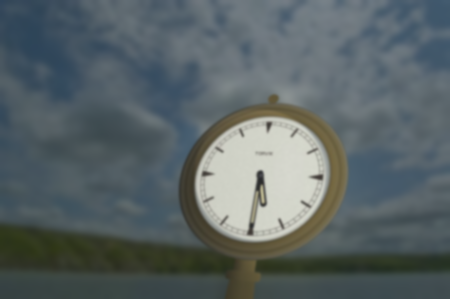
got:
5:30
